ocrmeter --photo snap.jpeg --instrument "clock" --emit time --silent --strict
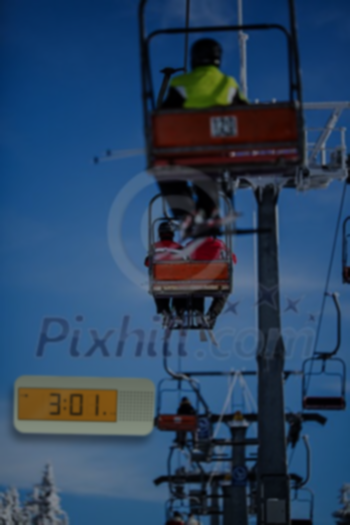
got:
3:01
